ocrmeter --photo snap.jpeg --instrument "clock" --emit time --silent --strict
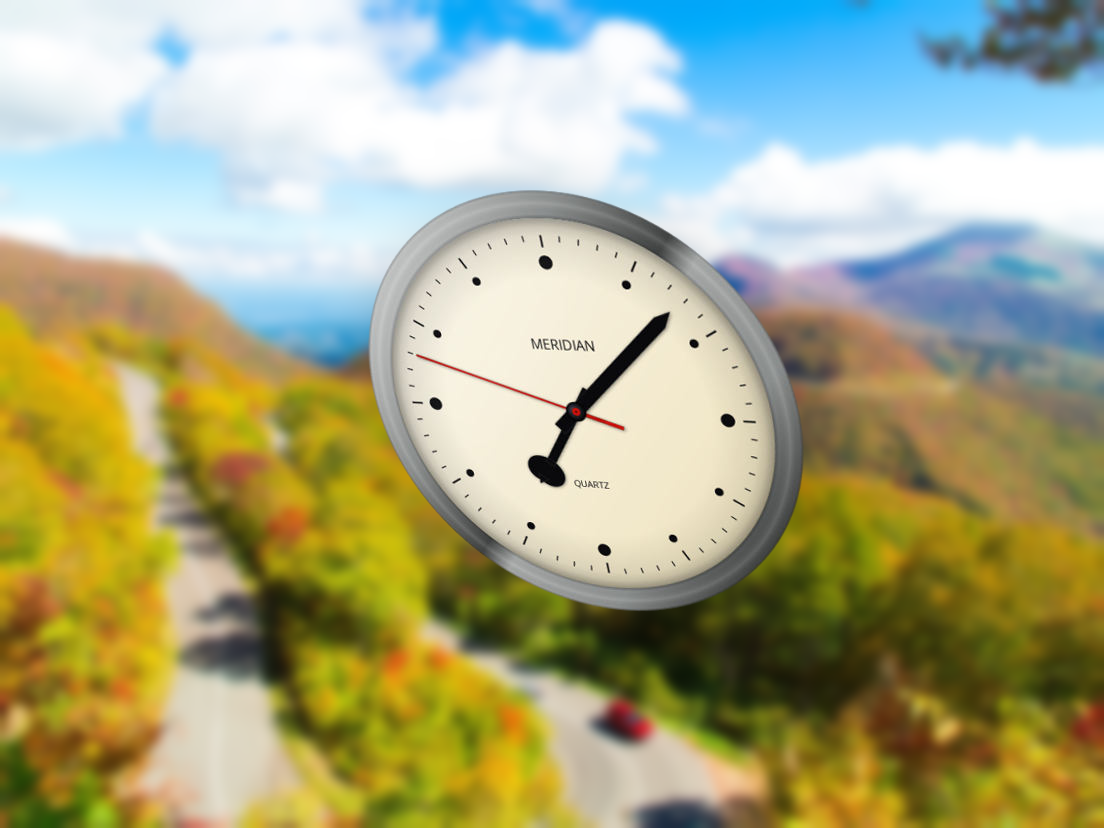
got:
7:07:48
